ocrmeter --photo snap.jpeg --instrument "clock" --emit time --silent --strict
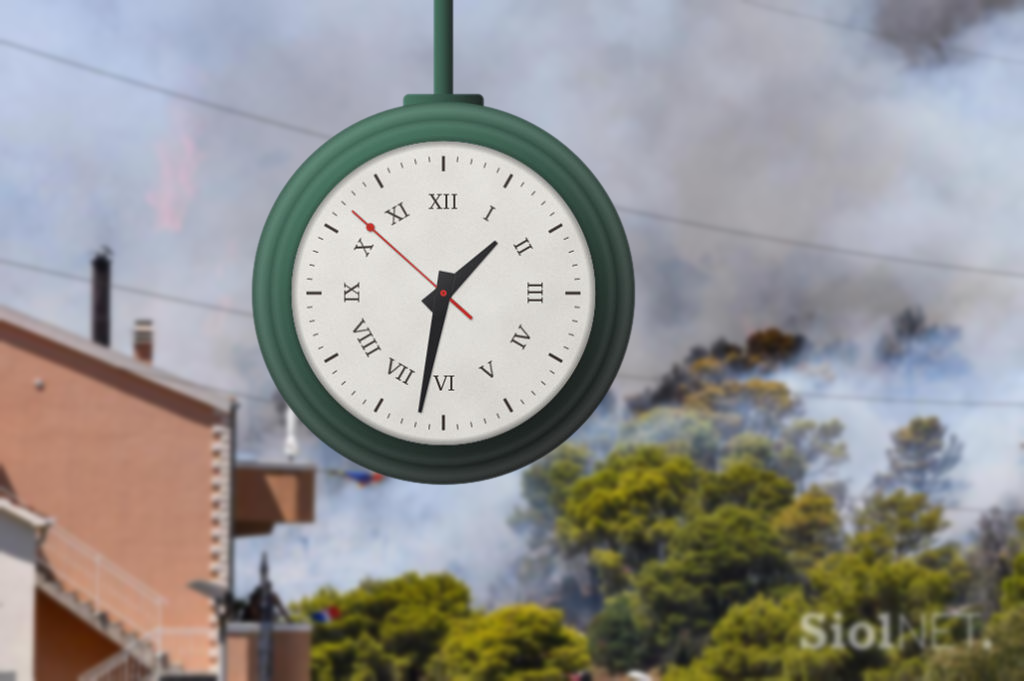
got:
1:31:52
